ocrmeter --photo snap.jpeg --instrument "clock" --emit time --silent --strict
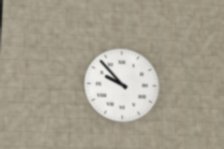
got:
9:53
